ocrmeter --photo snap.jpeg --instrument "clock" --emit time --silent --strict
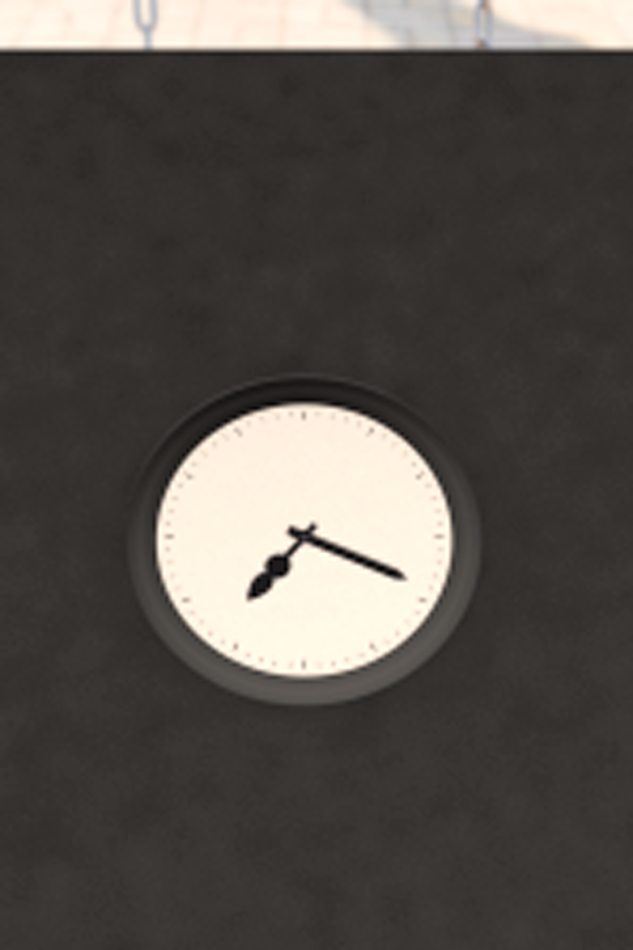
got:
7:19
